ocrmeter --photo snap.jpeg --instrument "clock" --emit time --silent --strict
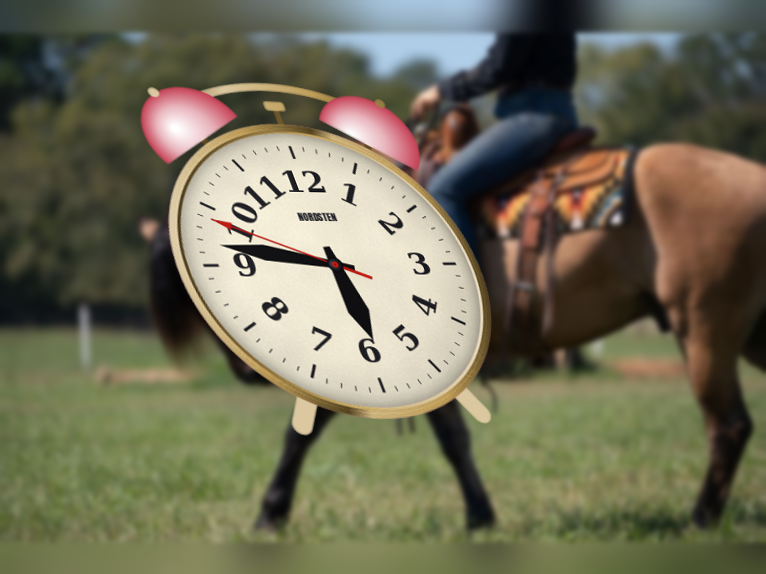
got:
5:46:49
